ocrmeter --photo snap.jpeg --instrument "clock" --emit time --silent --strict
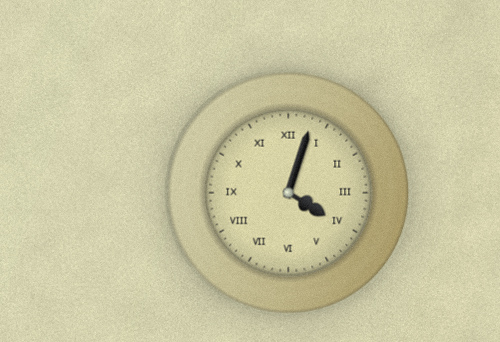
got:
4:03
